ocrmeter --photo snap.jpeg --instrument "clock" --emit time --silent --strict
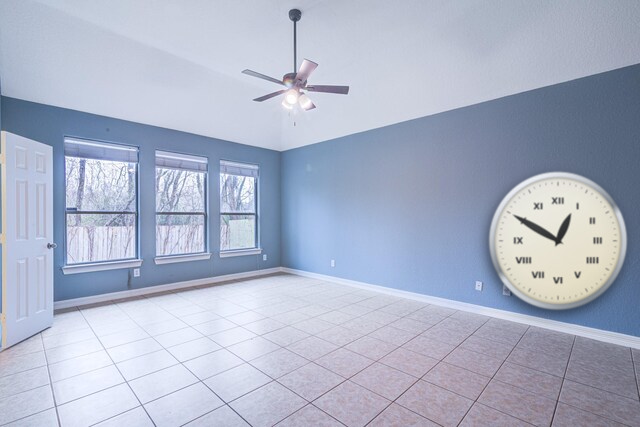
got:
12:50
